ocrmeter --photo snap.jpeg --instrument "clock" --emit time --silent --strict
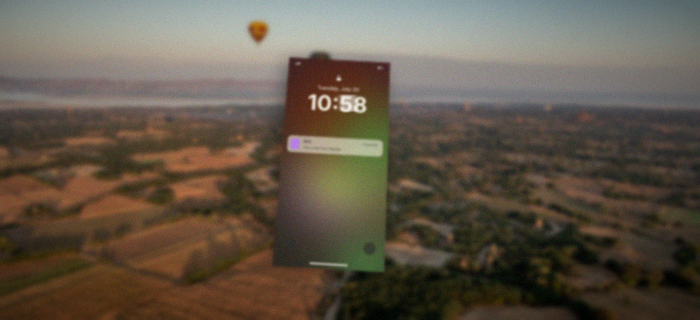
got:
10:58
